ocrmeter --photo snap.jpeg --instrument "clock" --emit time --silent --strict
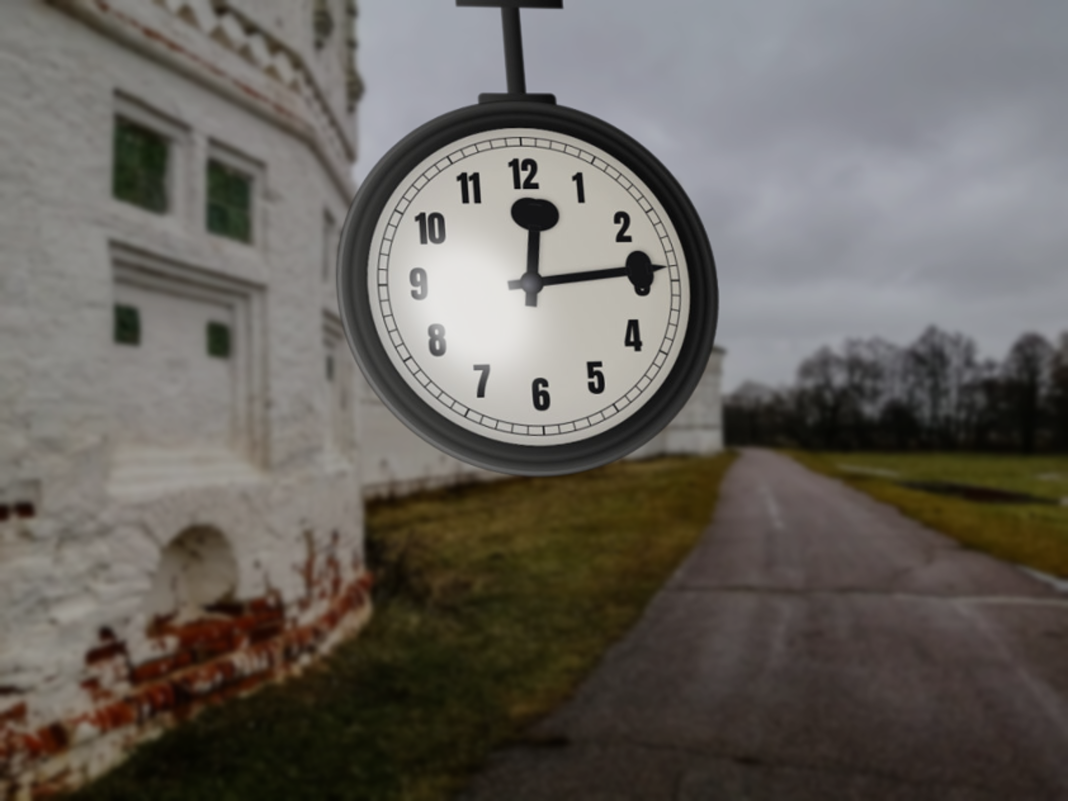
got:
12:14
